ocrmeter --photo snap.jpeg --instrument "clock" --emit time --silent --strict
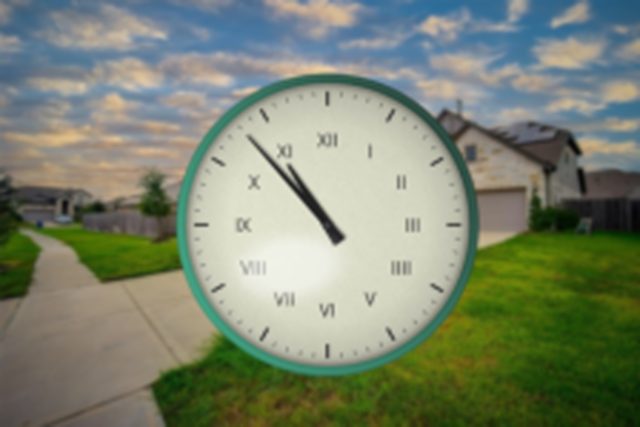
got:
10:53
